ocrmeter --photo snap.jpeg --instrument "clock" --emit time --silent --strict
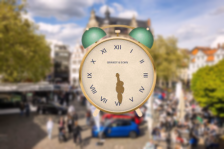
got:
5:29
